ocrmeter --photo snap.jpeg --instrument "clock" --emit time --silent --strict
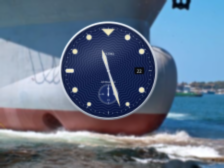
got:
11:27
